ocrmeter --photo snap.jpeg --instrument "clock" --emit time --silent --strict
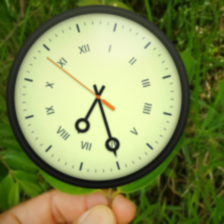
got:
7:29:54
